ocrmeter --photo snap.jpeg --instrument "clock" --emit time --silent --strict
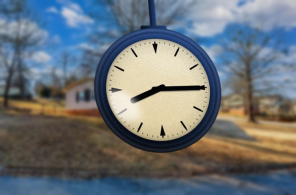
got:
8:15
